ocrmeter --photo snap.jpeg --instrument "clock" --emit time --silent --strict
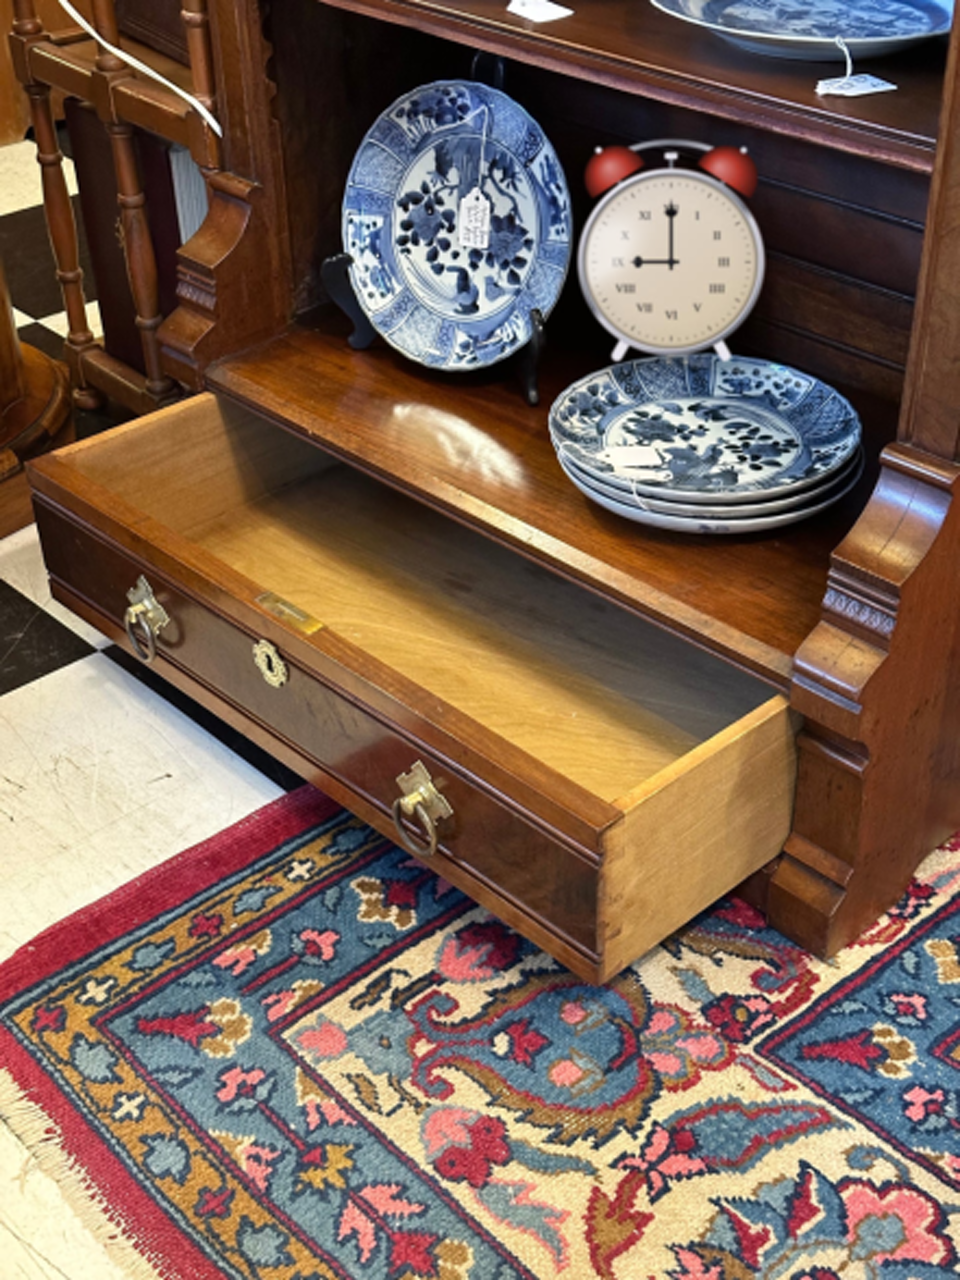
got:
9:00
